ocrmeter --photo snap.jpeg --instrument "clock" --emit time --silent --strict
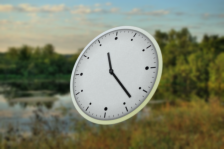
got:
11:23
